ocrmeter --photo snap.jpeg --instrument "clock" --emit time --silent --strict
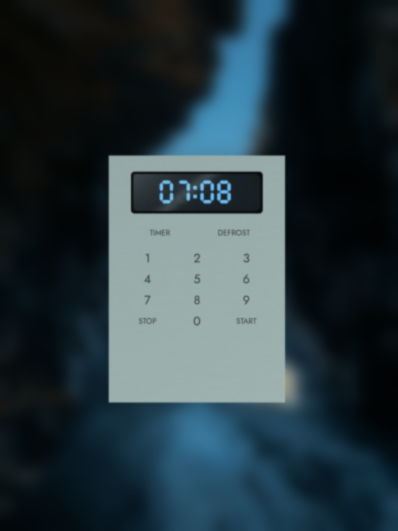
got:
7:08
